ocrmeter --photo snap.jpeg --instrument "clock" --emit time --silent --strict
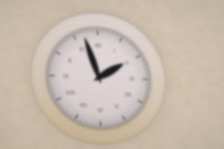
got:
1:57
